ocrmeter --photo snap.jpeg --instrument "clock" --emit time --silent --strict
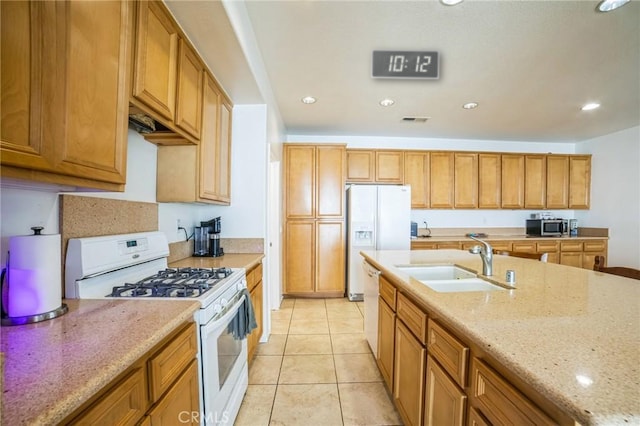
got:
10:12
